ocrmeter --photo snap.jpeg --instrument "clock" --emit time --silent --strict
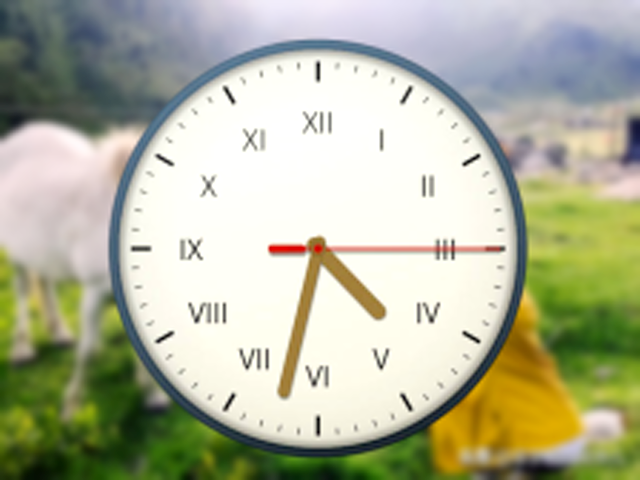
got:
4:32:15
